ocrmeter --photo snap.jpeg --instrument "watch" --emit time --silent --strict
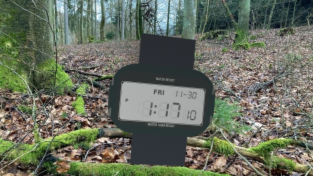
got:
1:17:10
